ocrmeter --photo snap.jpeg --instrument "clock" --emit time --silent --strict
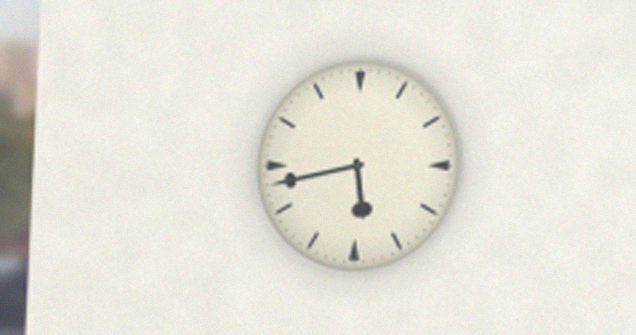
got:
5:43
